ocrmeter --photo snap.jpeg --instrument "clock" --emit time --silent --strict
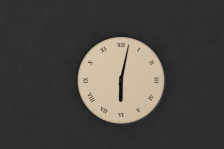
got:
6:02
